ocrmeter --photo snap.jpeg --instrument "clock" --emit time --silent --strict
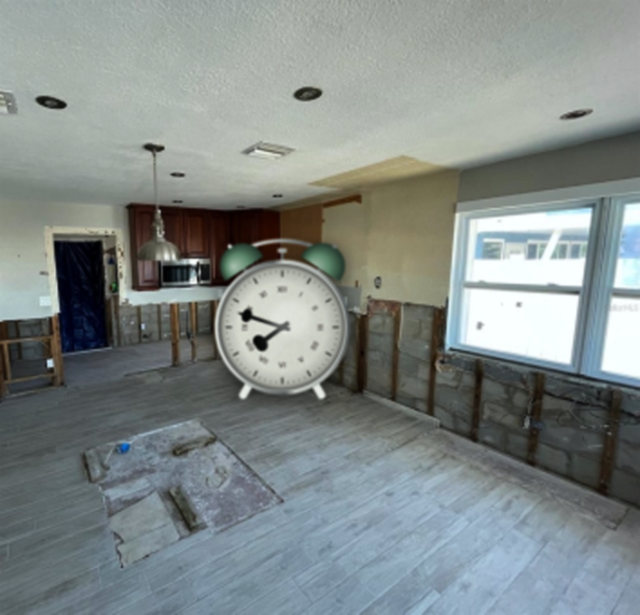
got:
7:48
